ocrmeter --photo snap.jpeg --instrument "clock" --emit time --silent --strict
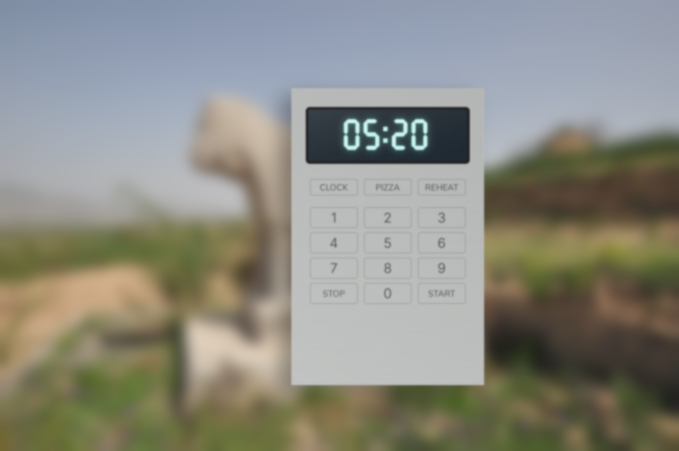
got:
5:20
